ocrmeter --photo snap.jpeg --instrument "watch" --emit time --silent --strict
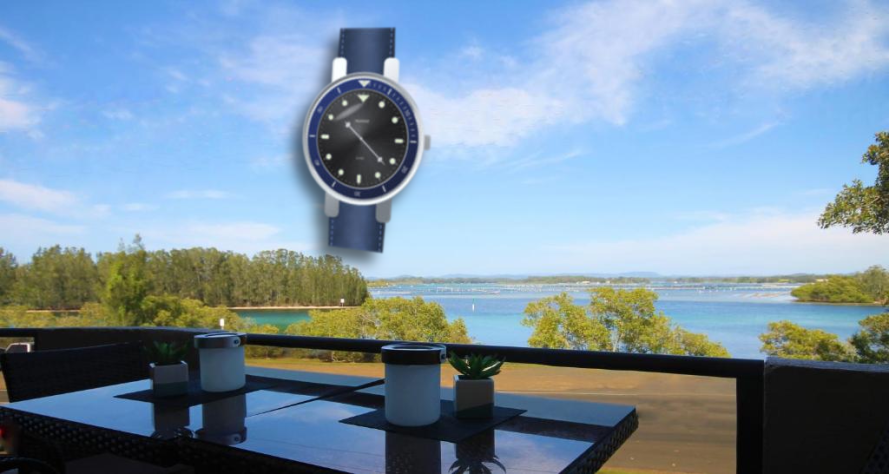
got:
10:22
